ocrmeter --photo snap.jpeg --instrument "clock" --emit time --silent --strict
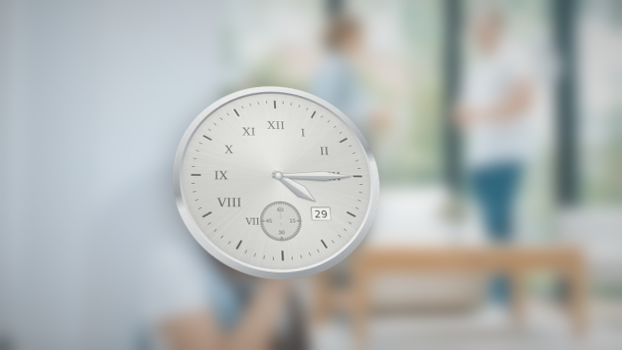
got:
4:15
